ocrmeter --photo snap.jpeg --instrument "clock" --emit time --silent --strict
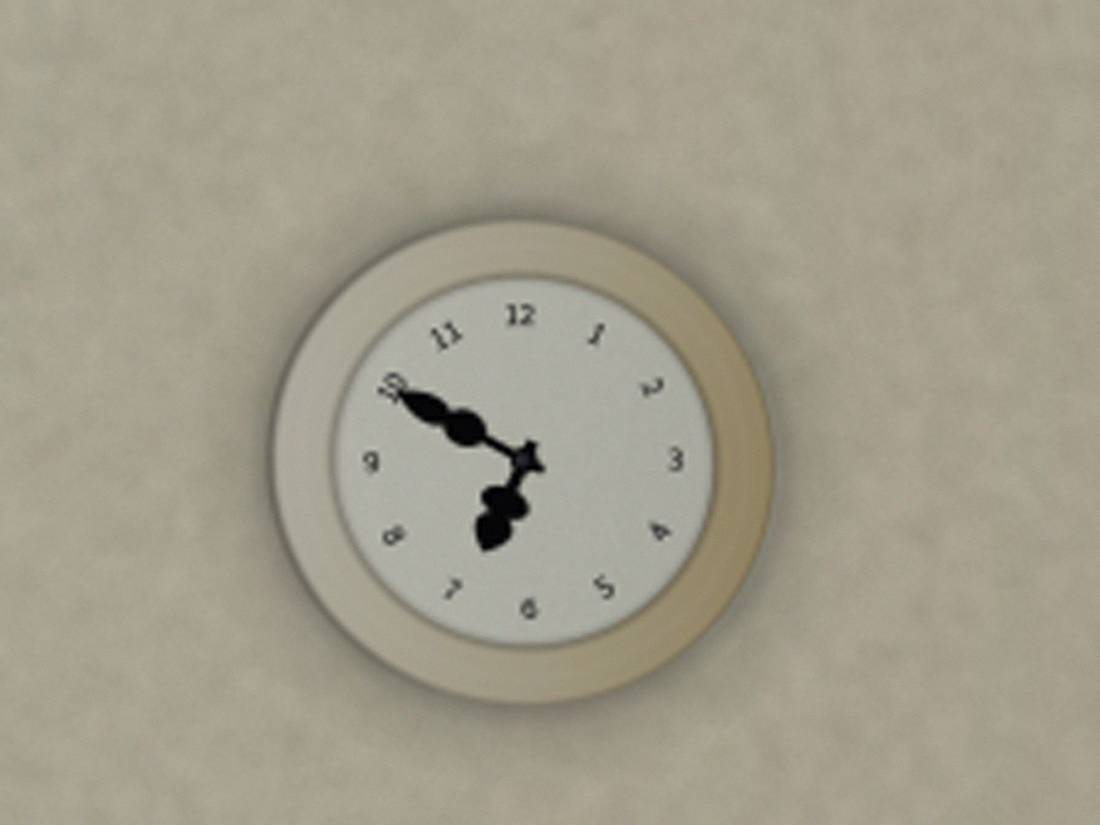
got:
6:50
